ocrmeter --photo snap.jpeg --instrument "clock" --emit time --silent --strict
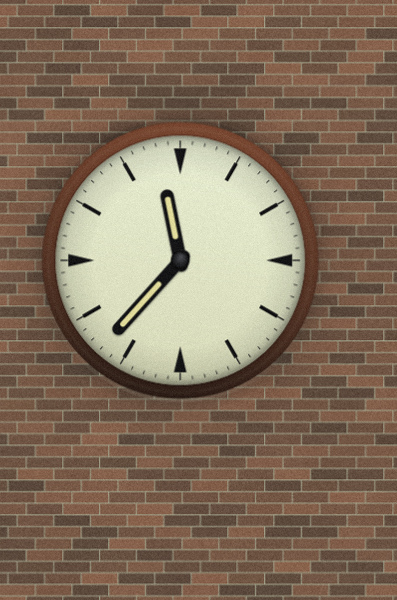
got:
11:37
